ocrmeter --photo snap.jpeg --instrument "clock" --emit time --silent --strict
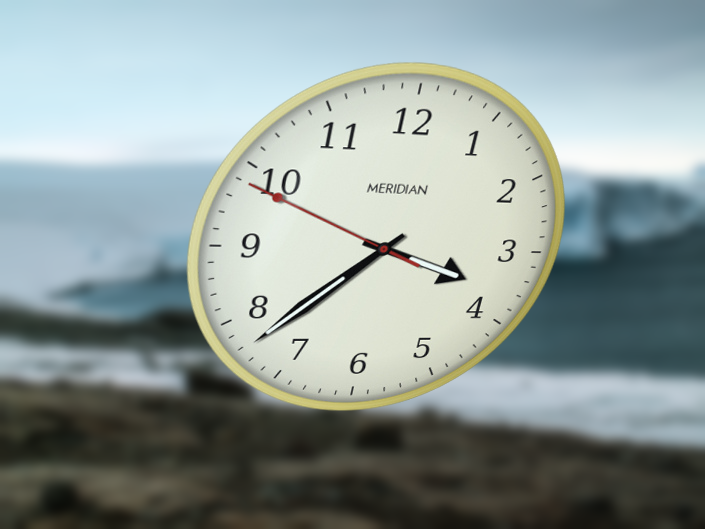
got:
3:37:49
